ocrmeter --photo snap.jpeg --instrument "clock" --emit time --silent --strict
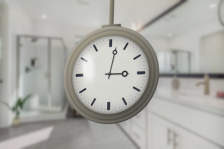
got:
3:02
